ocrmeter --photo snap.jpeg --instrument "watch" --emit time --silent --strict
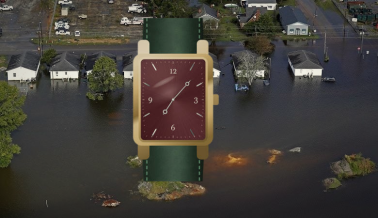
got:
7:07
